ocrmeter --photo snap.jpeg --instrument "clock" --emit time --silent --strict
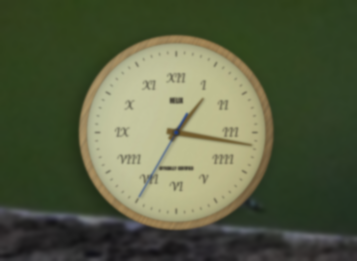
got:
1:16:35
